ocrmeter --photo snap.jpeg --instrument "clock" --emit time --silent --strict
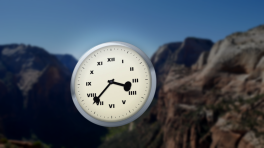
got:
3:37
